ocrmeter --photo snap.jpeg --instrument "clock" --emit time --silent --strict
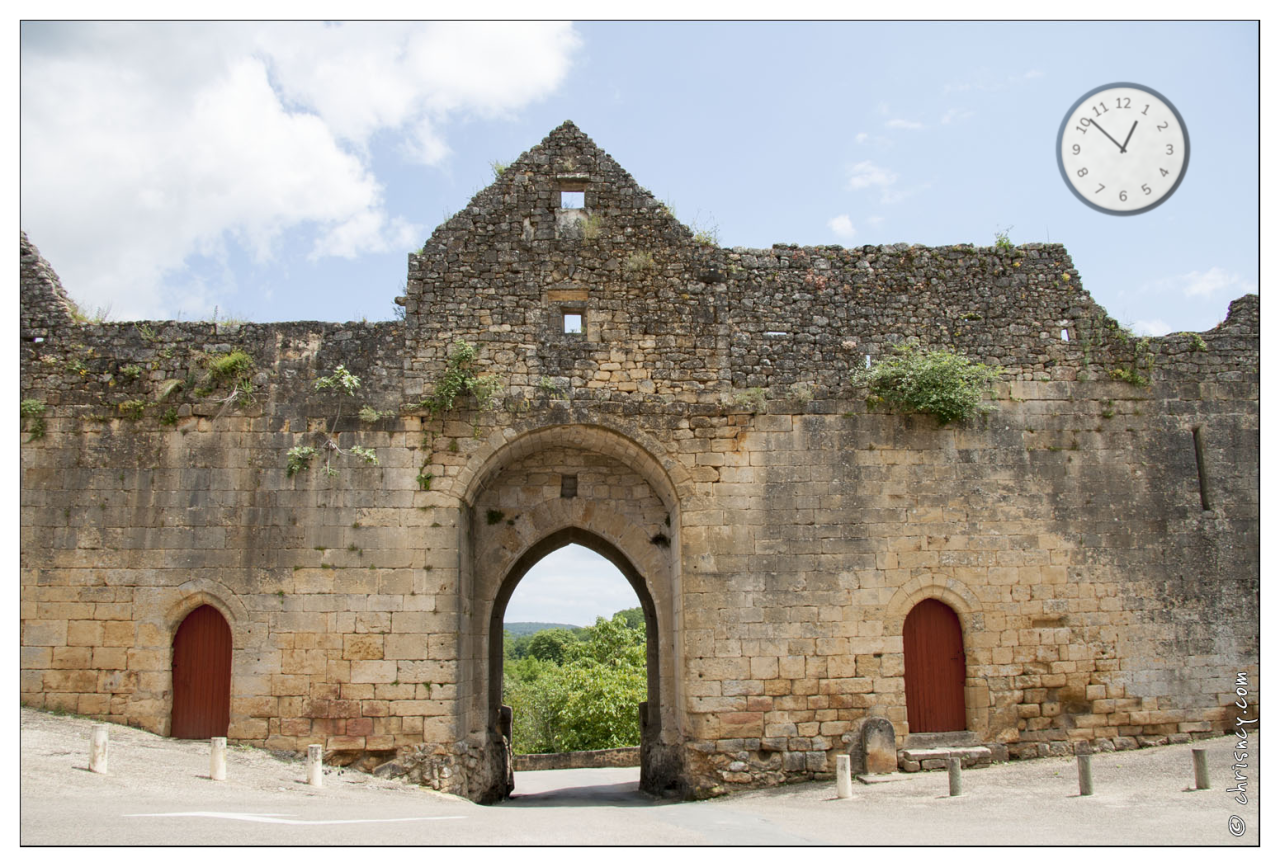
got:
12:52
